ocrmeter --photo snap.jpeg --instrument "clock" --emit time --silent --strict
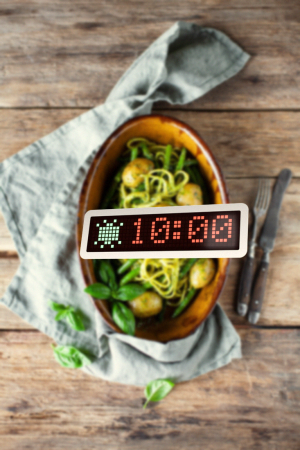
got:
10:00
